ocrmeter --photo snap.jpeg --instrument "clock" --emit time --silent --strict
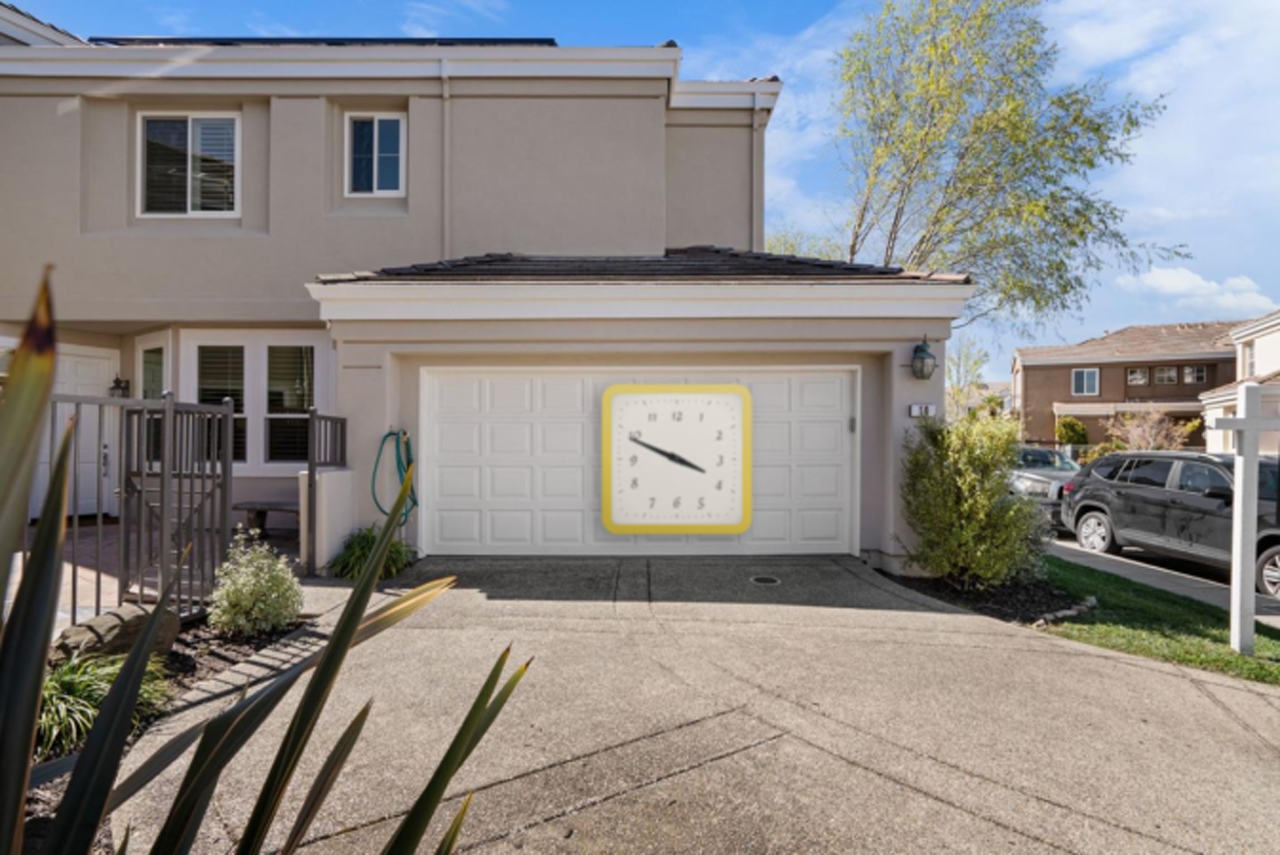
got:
3:49
